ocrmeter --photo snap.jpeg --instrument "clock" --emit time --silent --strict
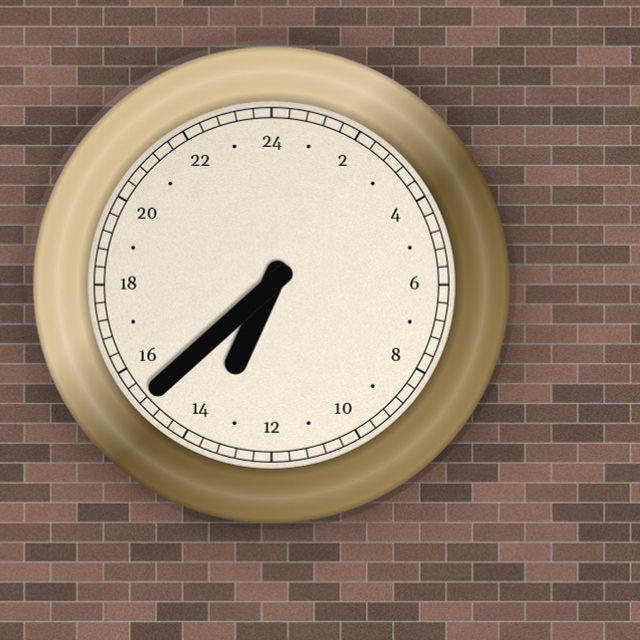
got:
13:38
